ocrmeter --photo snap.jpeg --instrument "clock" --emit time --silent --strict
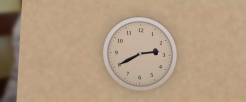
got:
2:40
